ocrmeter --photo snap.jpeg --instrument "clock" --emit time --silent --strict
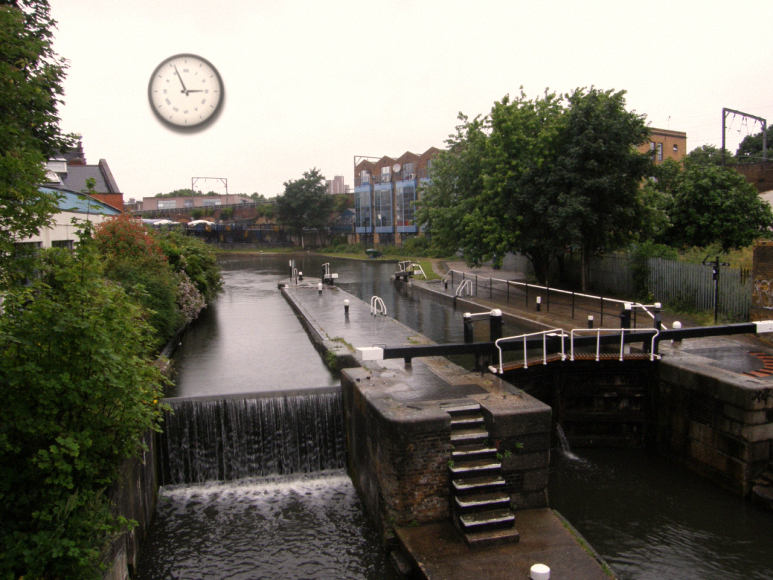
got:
2:56
